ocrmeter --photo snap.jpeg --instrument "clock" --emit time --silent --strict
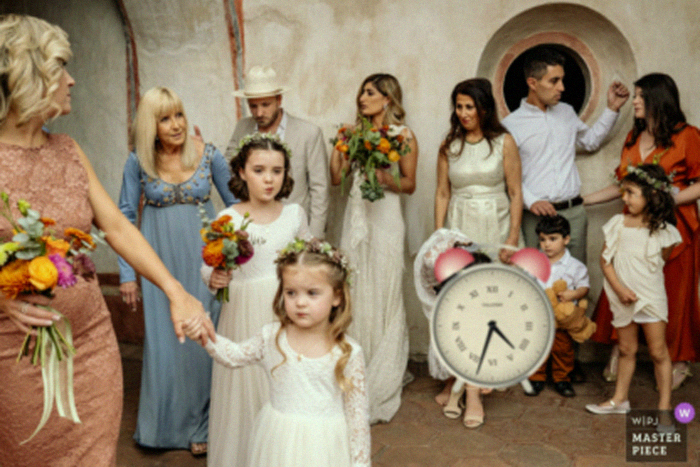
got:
4:33
